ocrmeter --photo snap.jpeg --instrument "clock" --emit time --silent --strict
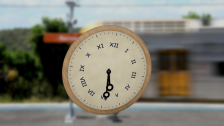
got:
5:29
